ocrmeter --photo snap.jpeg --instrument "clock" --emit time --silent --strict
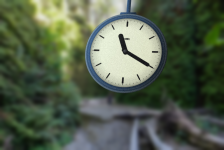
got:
11:20
